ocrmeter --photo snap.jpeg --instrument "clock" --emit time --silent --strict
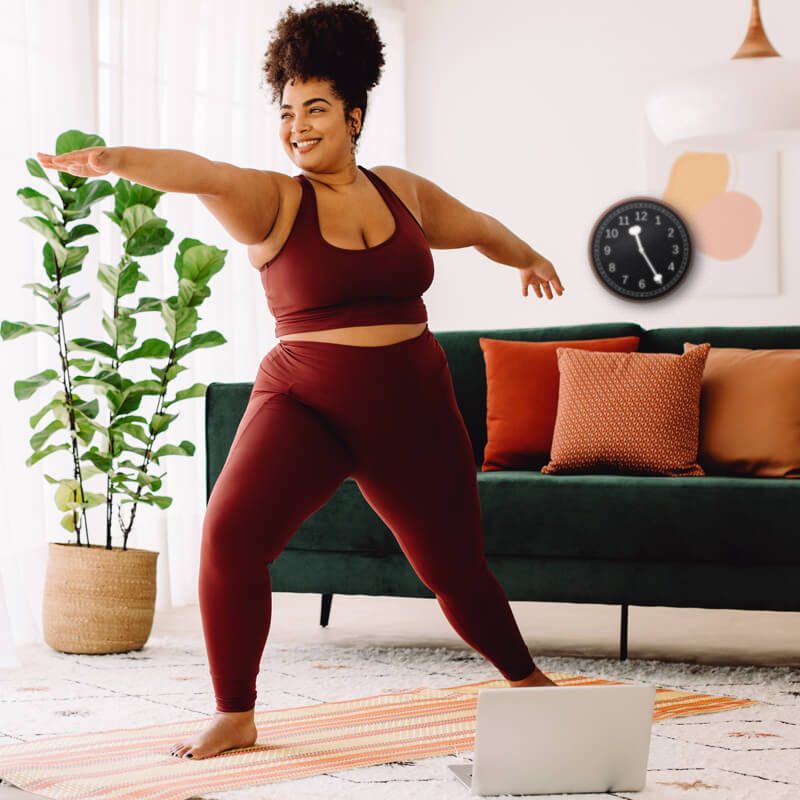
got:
11:25
